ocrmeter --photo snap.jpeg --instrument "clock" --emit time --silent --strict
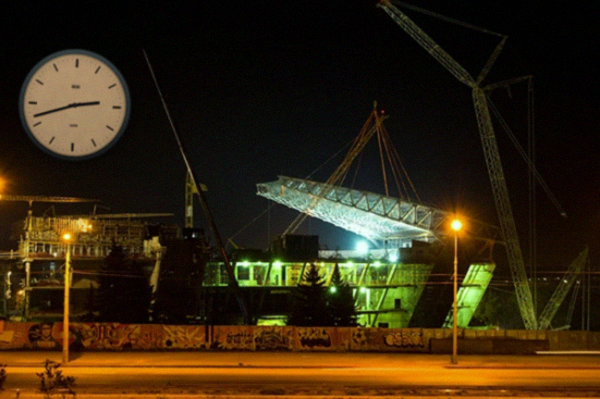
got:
2:42
